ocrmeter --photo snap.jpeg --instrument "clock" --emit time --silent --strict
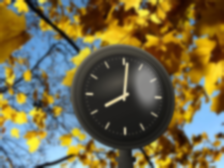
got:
8:01
